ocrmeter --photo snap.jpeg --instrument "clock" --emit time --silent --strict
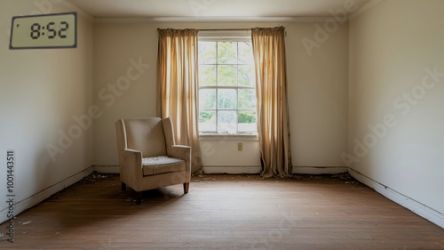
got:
8:52
